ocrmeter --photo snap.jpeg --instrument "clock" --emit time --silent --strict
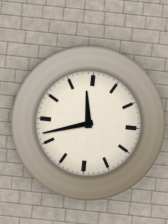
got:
11:42
